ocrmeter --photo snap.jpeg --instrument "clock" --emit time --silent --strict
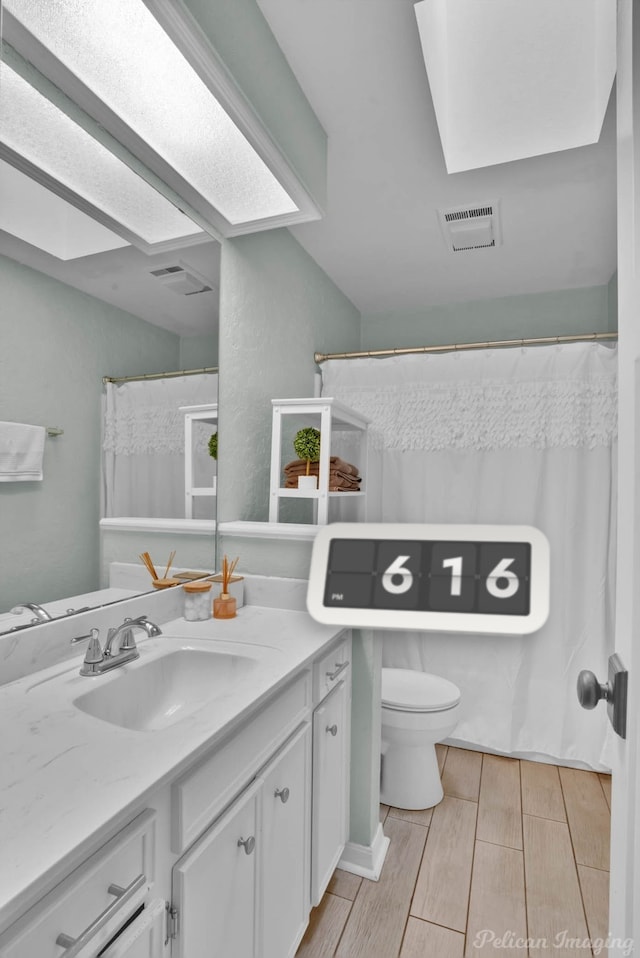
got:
6:16
